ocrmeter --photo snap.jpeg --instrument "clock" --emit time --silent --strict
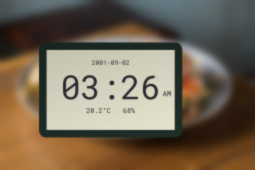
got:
3:26
